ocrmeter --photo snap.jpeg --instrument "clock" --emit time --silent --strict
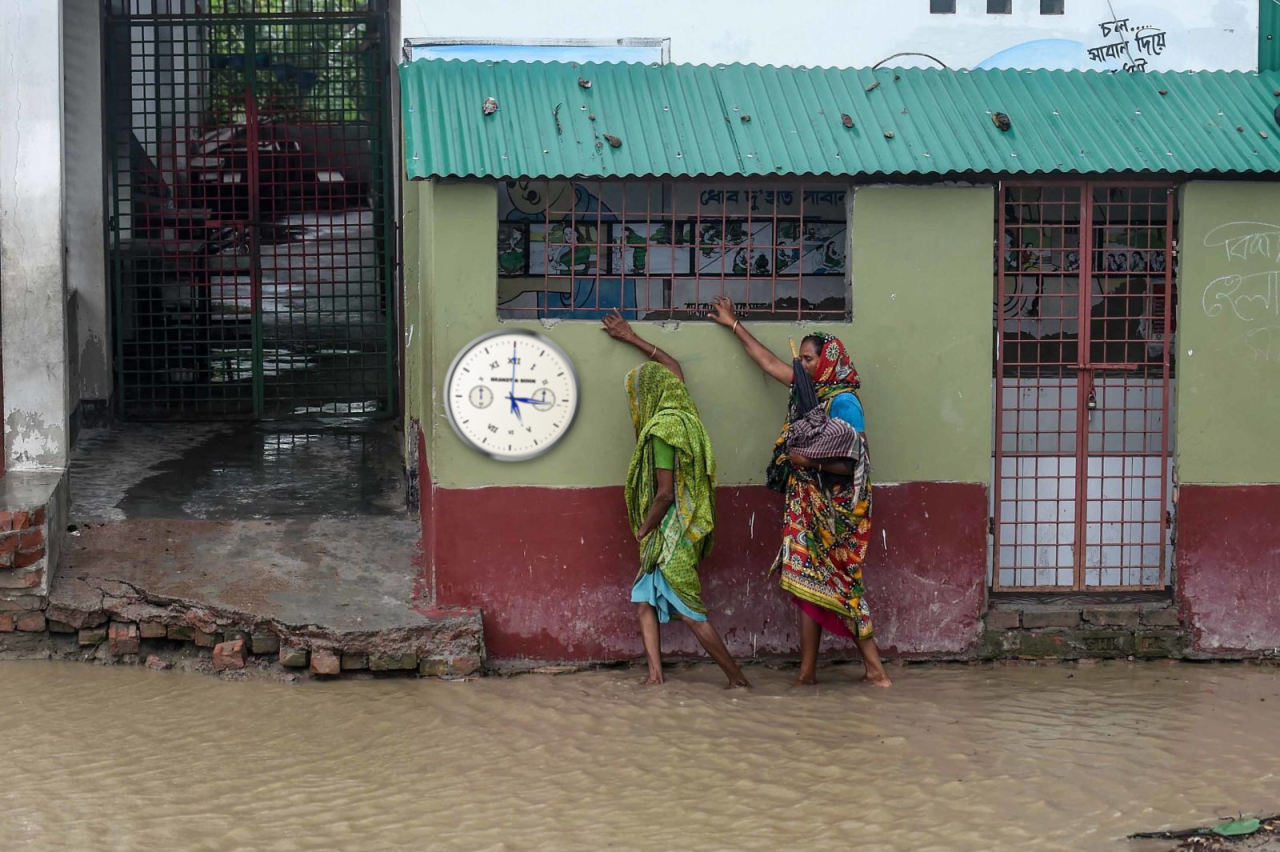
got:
5:16
